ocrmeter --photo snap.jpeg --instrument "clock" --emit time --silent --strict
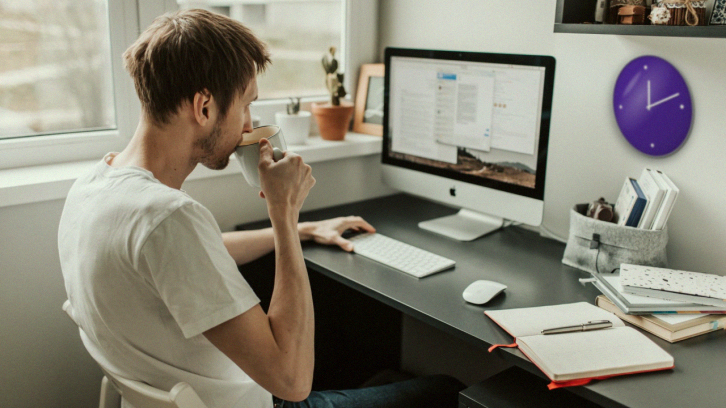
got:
12:12
